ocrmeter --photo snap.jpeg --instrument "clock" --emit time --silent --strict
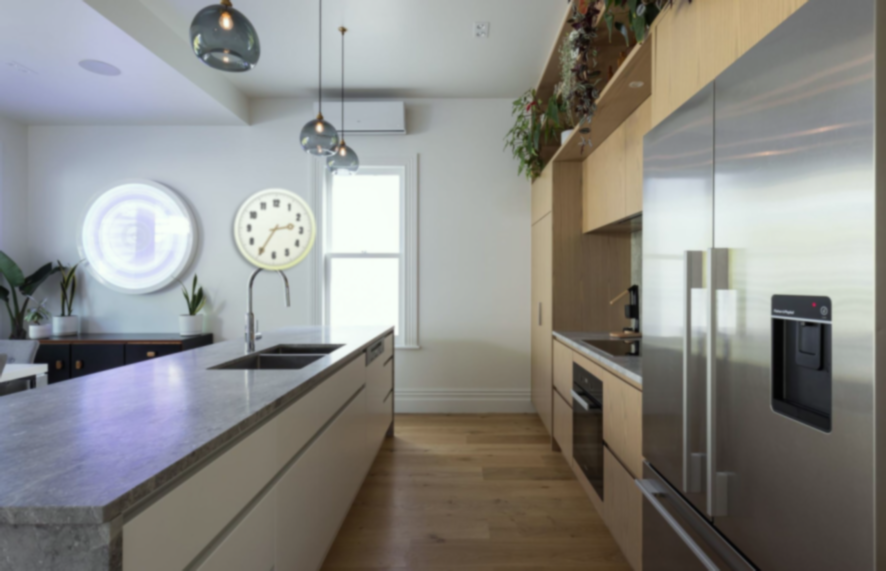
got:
2:35
